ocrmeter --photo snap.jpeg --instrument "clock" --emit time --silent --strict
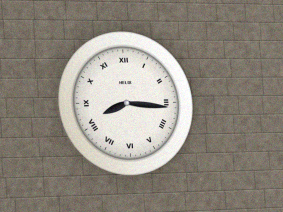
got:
8:16
